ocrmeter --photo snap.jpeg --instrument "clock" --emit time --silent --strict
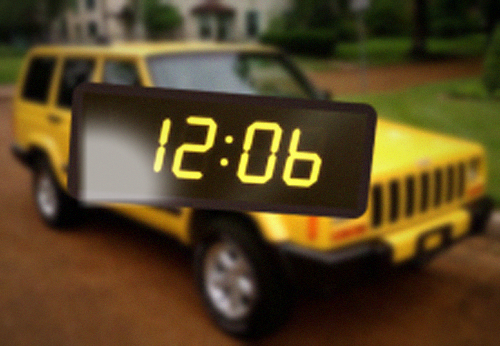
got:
12:06
